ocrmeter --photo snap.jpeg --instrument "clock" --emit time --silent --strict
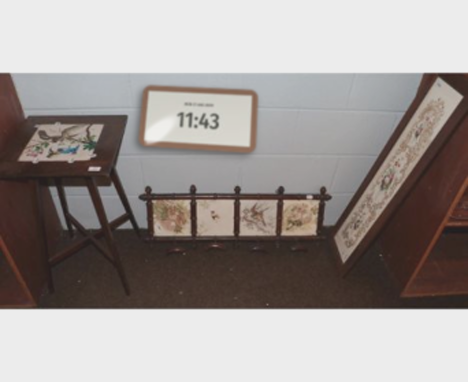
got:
11:43
